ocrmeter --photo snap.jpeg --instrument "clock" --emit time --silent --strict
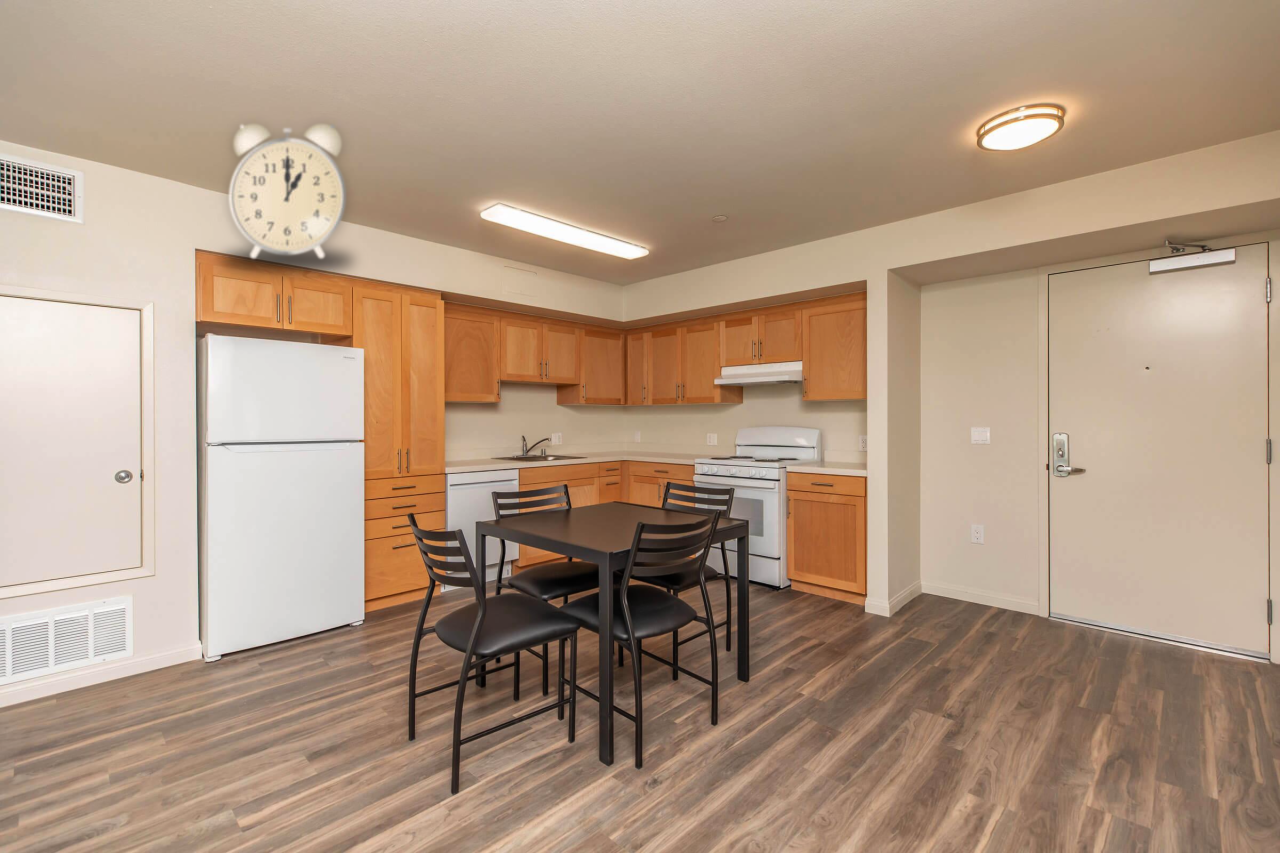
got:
1:00
